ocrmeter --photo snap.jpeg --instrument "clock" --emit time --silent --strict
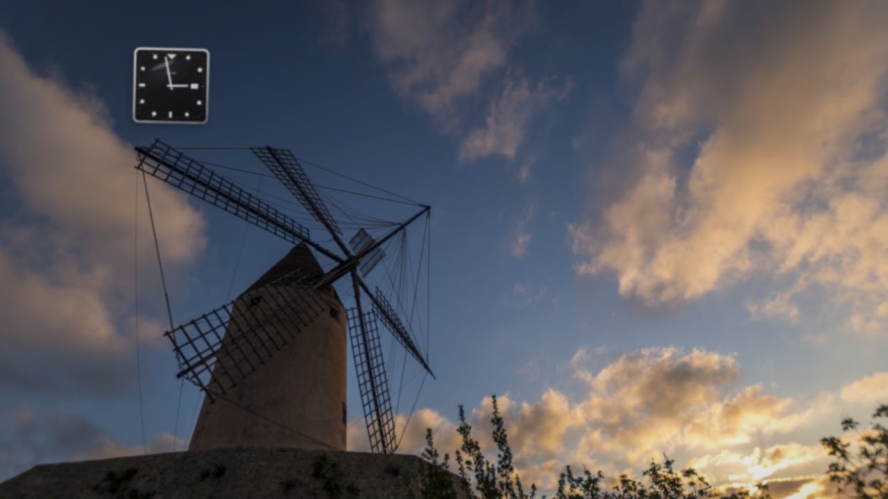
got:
2:58
